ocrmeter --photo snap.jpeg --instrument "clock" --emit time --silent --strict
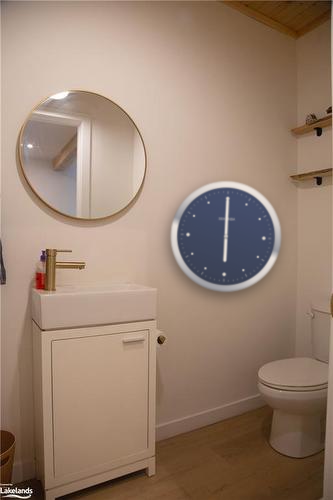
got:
6:00
